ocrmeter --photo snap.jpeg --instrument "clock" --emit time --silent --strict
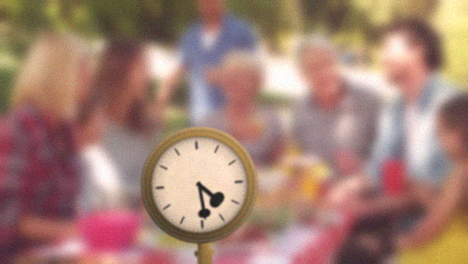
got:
4:29
